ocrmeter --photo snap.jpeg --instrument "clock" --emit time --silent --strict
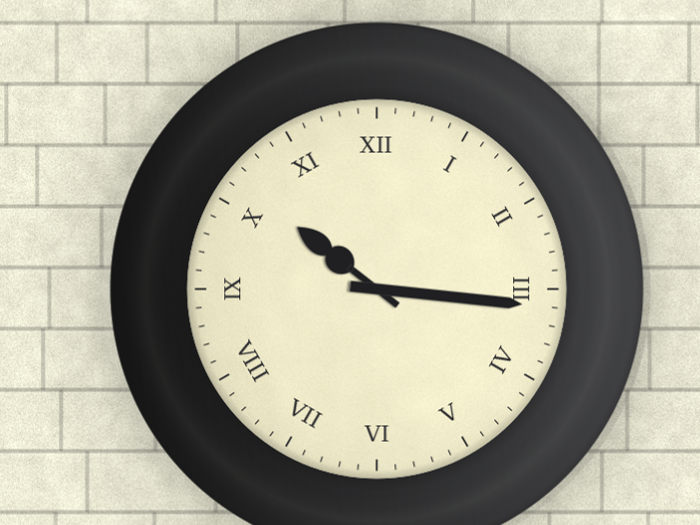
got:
10:16
